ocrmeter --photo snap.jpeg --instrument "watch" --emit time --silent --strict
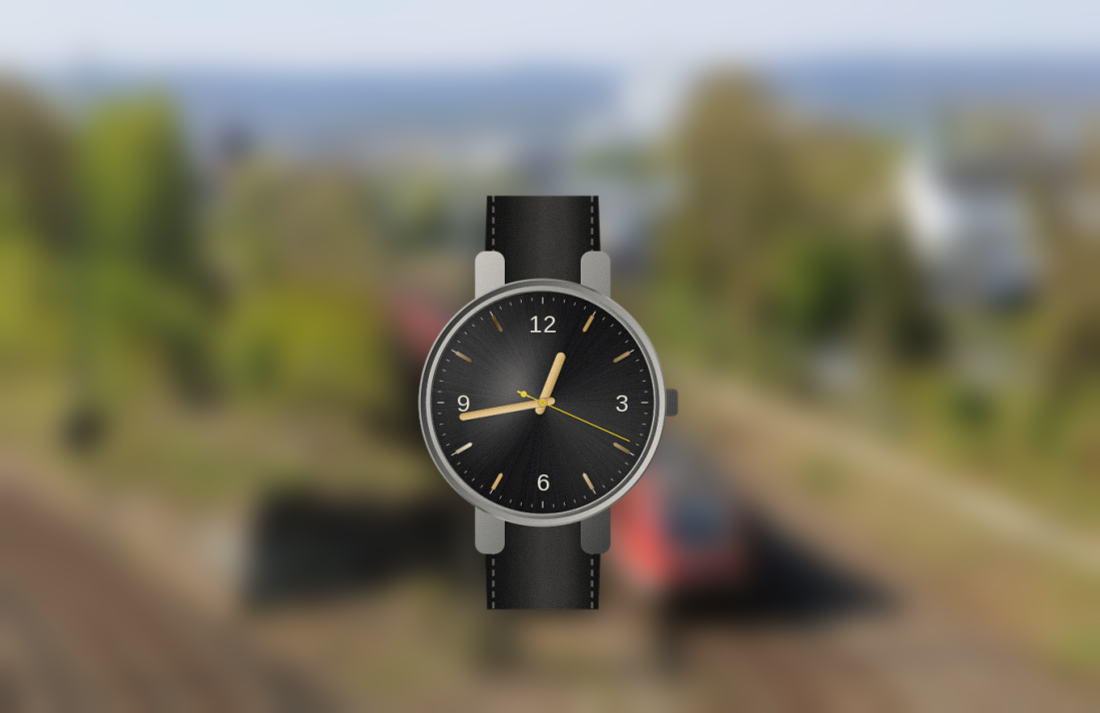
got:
12:43:19
